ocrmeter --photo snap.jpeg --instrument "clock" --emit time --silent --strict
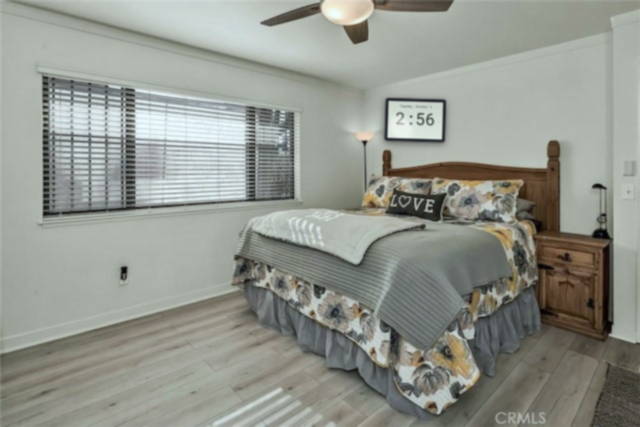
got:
2:56
